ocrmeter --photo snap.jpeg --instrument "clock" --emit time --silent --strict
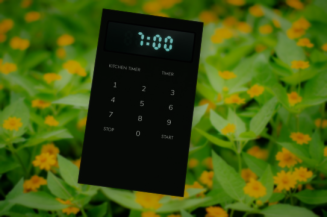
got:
7:00
